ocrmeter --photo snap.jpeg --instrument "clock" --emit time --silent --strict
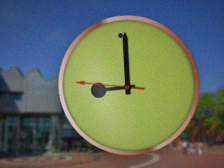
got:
9:00:47
